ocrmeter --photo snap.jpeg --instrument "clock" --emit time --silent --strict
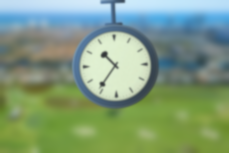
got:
10:36
